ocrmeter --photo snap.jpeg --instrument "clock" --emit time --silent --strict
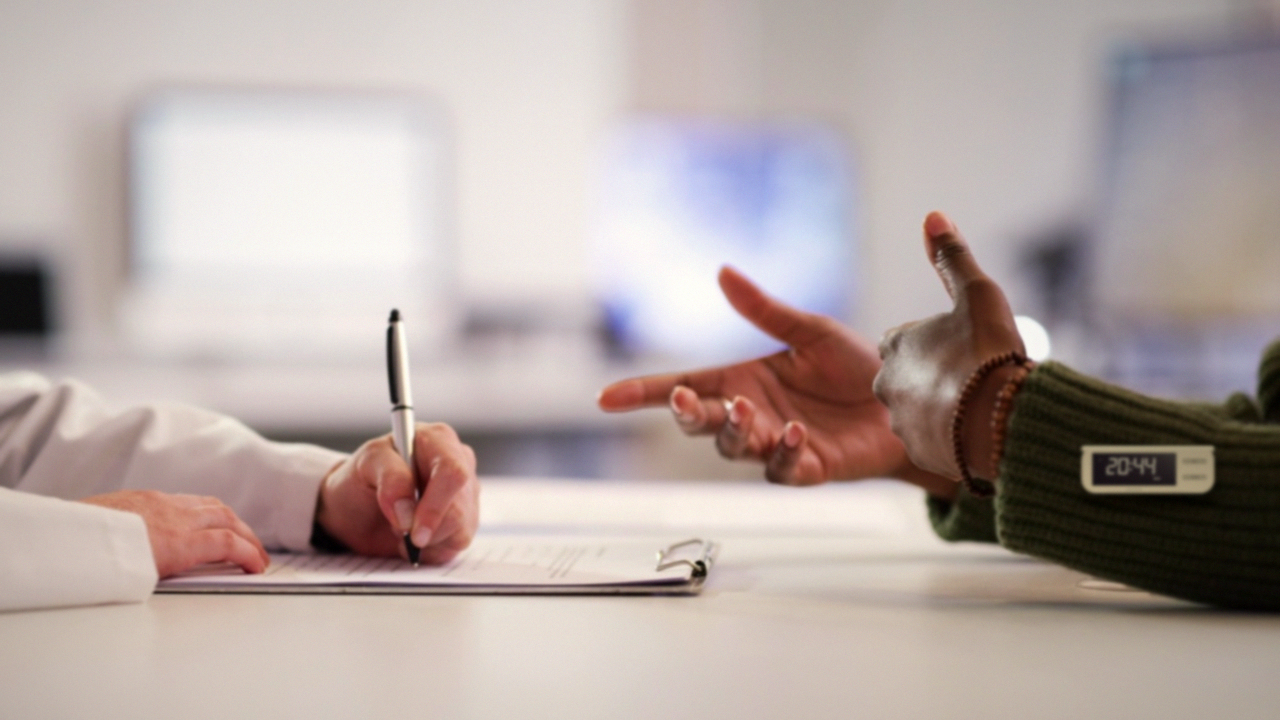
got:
20:44
